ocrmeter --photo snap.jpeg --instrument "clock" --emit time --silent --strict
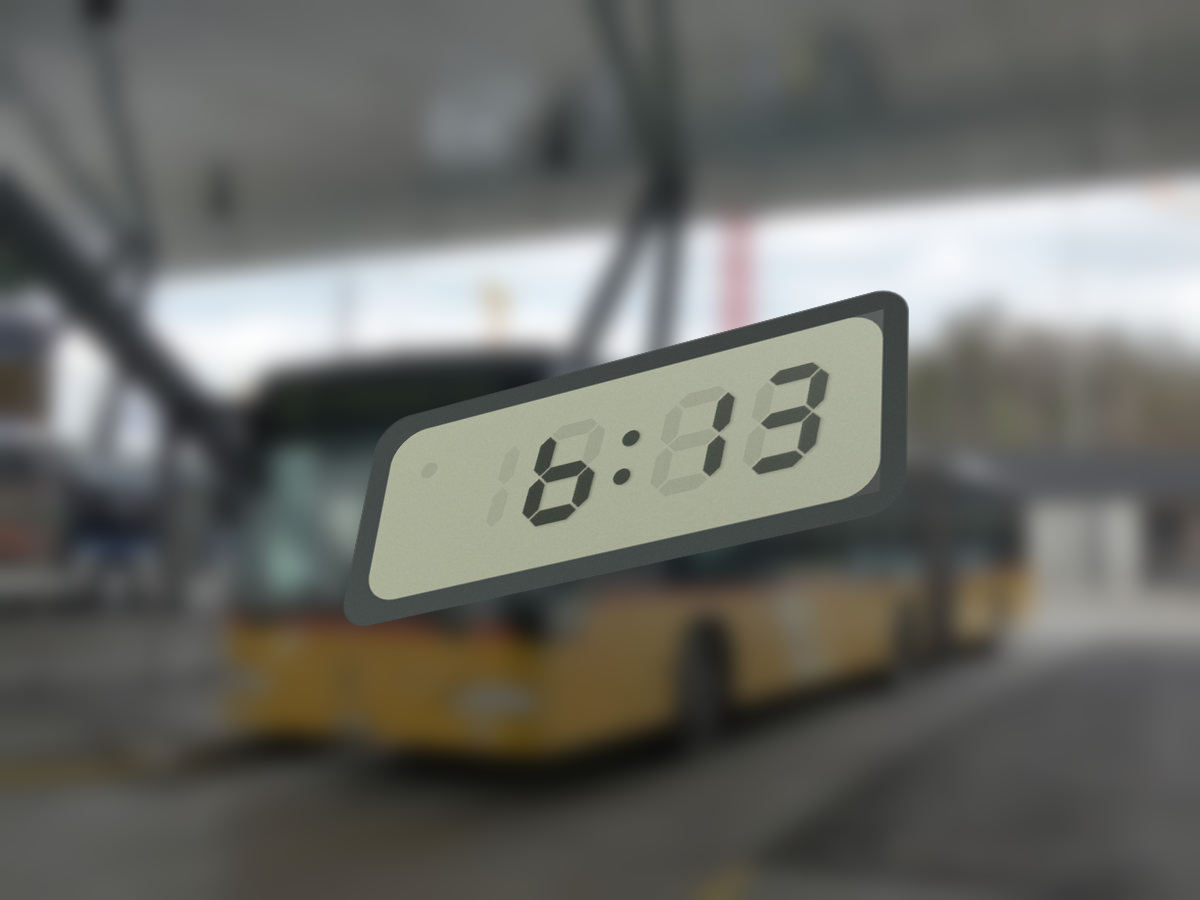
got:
6:13
